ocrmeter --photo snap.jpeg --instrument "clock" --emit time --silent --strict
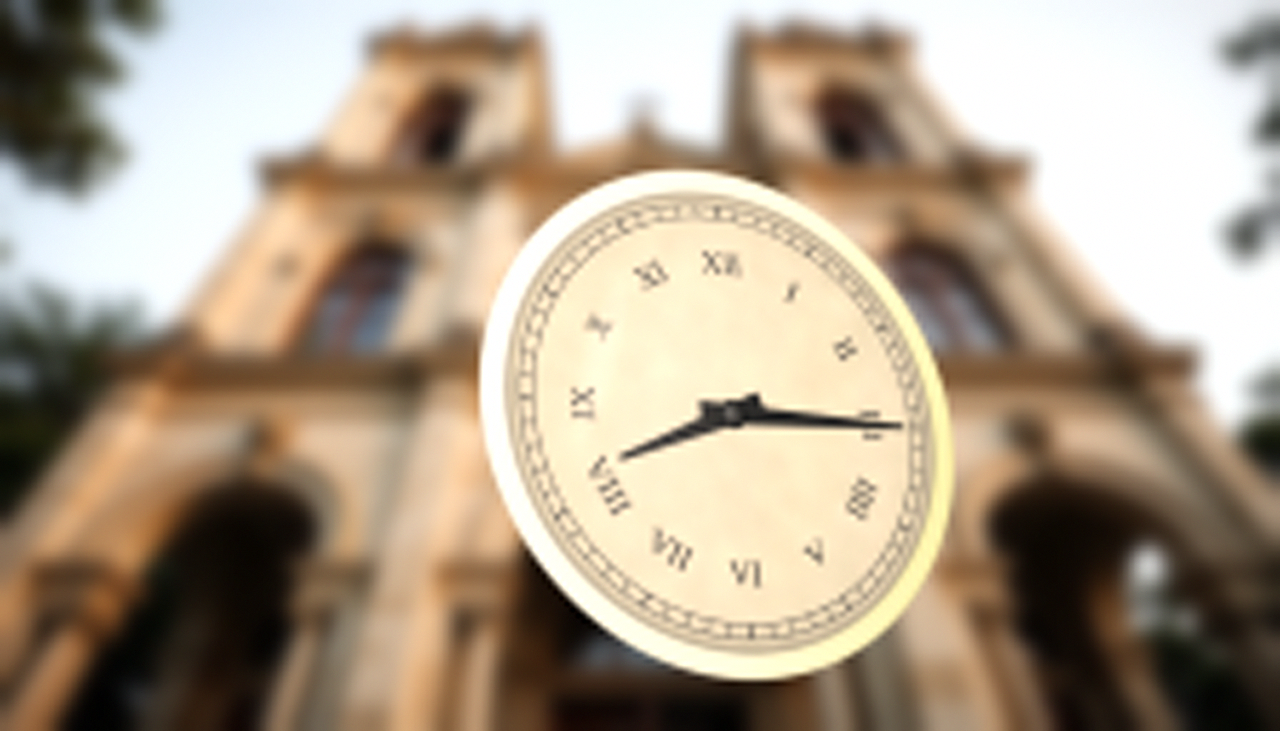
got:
8:15
